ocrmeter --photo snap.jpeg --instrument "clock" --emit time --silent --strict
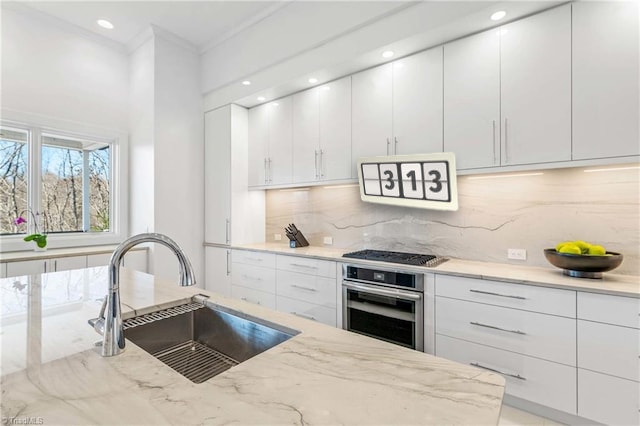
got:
3:13
